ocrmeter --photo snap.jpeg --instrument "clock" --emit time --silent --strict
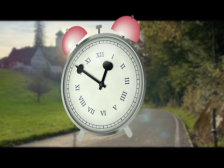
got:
12:51
